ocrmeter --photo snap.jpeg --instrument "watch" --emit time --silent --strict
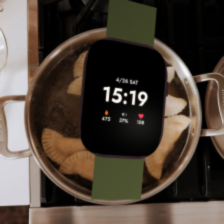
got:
15:19
